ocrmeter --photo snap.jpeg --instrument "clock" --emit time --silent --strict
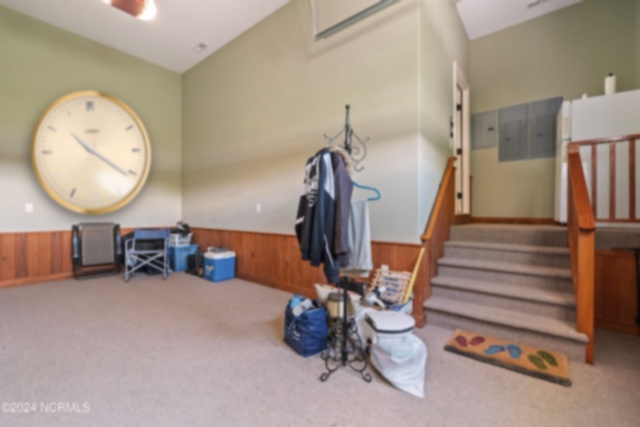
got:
10:21
